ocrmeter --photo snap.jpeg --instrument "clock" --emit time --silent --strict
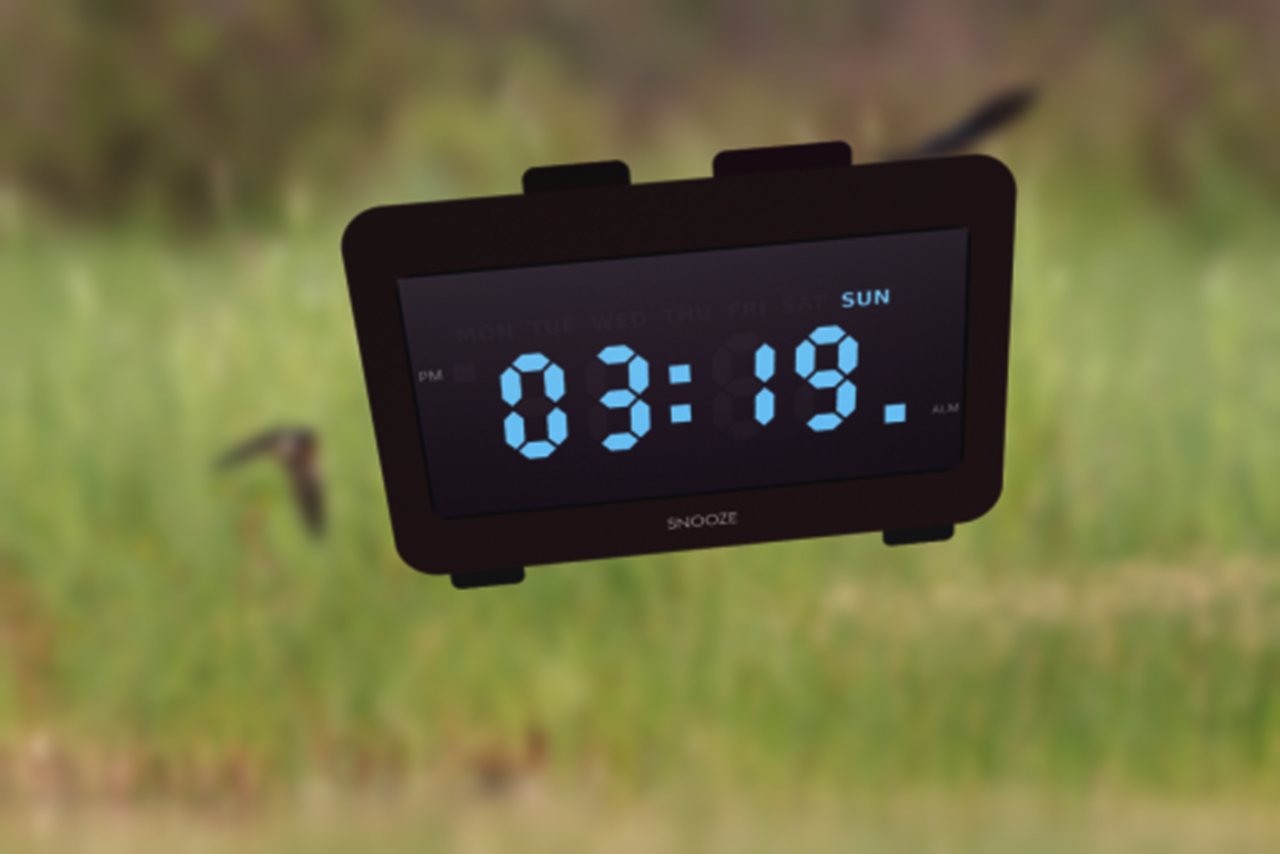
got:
3:19
